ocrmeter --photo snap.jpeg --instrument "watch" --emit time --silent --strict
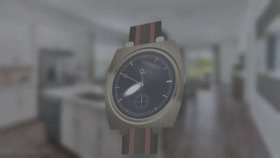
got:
11:50
